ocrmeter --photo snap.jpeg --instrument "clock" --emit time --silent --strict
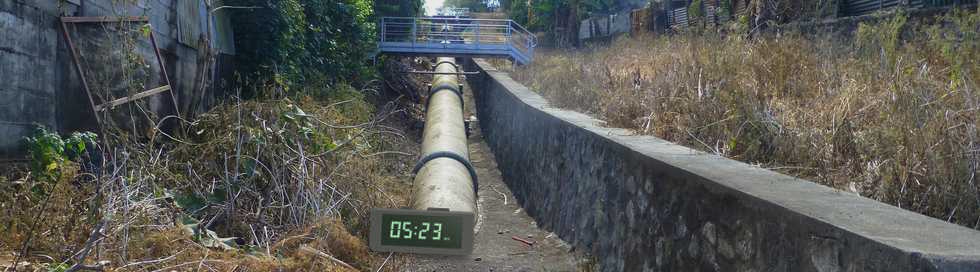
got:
5:23
